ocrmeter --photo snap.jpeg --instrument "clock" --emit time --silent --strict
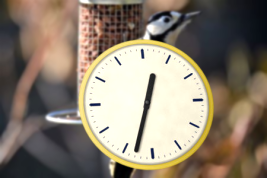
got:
12:33
